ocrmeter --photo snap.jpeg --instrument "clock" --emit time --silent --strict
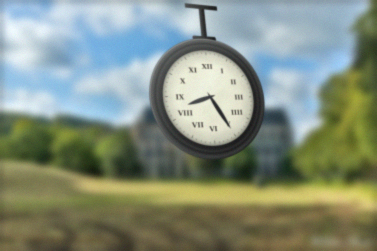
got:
8:25
